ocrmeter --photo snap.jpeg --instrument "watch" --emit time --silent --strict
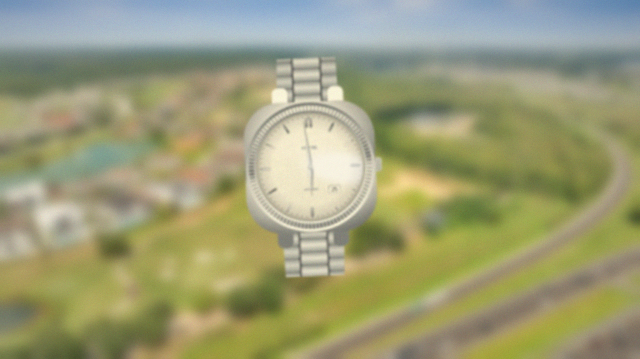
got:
5:59
